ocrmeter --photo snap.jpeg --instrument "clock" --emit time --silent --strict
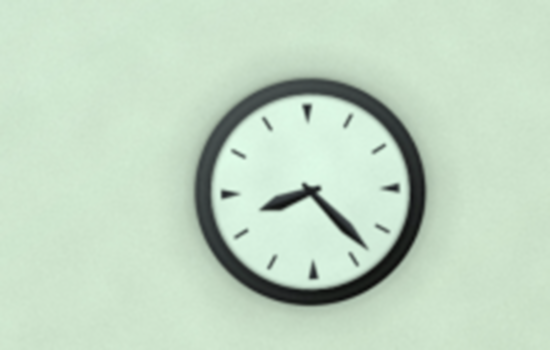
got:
8:23
